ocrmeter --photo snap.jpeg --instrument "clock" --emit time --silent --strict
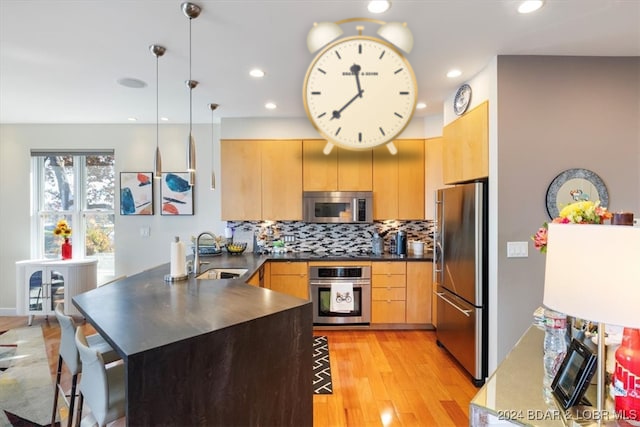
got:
11:38
